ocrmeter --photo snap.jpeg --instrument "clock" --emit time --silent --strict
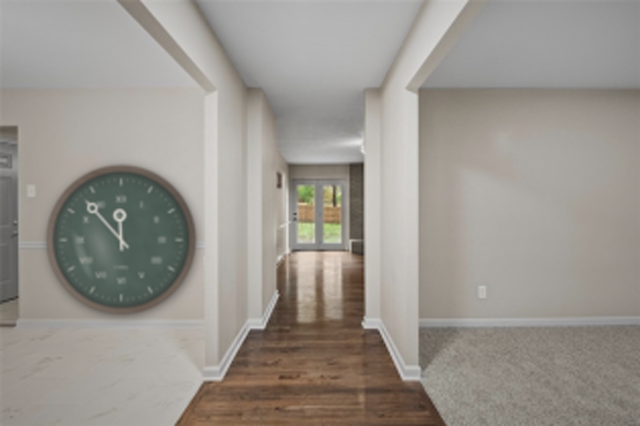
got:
11:53
